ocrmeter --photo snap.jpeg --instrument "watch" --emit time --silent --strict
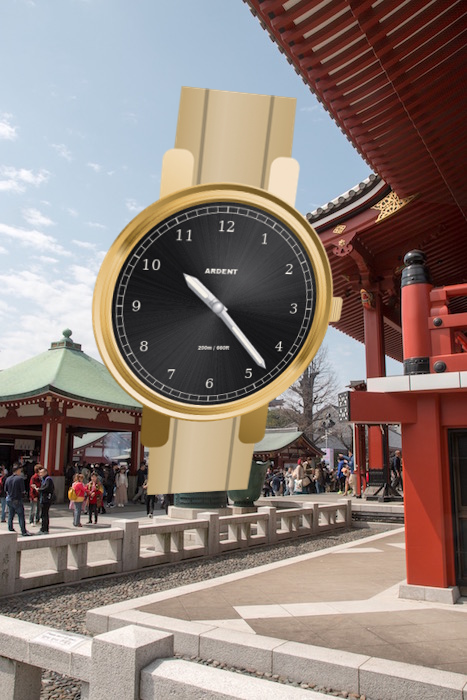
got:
10:23
